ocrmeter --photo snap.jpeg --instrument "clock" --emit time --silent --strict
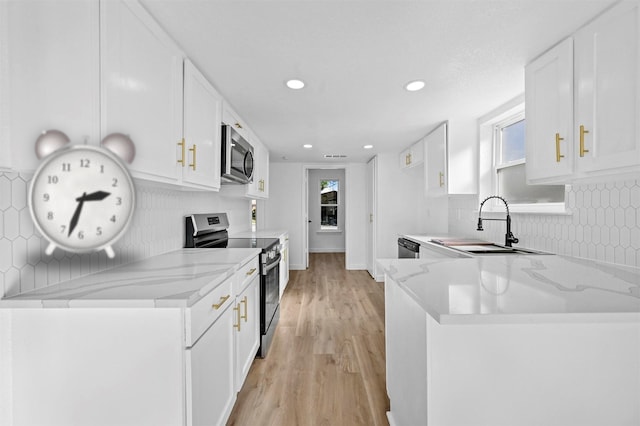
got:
2:33
